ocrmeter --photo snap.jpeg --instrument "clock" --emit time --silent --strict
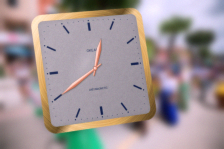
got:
12:40
